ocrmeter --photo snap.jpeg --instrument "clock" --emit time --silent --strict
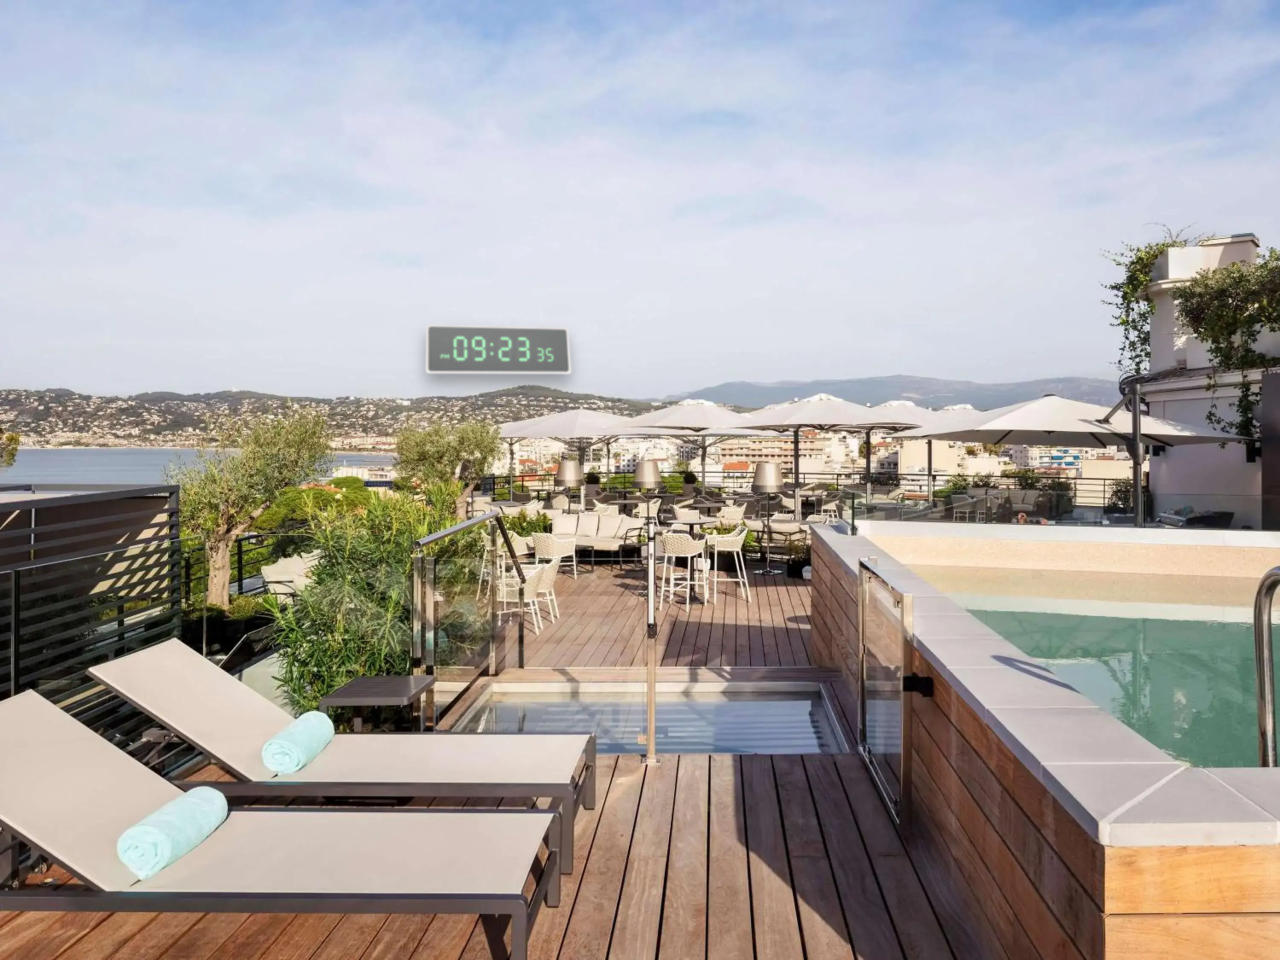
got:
9:23:35
